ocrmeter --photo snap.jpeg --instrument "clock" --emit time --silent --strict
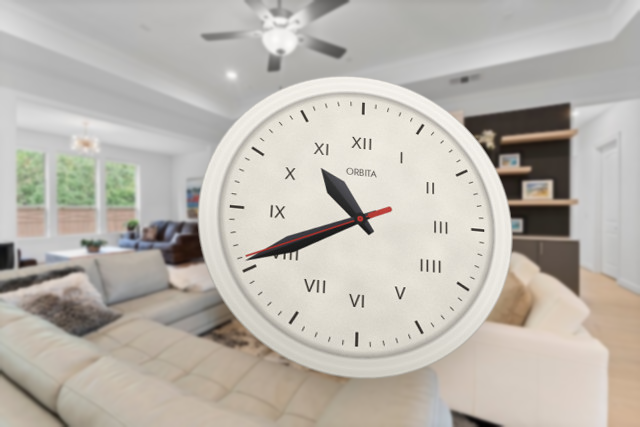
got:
10:40:41
